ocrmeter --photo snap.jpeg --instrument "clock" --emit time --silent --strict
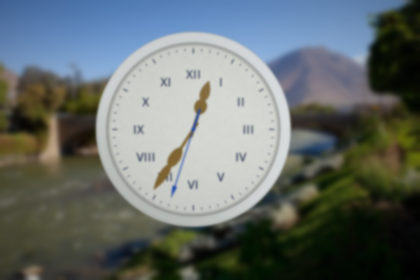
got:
12:35:33
